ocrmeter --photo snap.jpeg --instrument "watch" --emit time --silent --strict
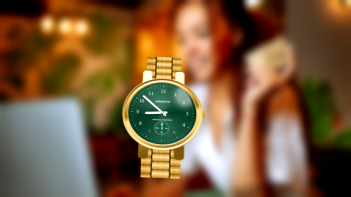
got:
8:52
